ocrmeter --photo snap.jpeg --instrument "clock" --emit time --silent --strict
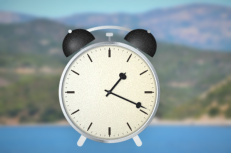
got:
1:19
